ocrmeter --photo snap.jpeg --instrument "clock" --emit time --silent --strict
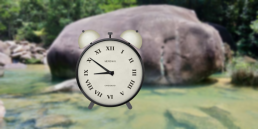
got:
8:51
